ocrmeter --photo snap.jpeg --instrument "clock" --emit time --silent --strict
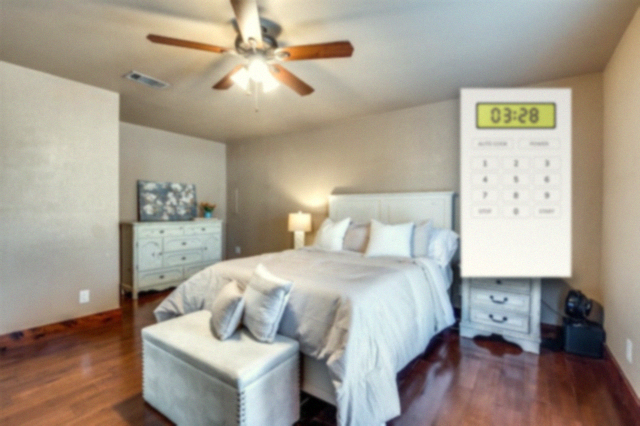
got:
3:28
